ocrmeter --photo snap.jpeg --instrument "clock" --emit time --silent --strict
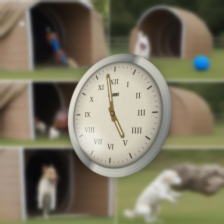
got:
4:58
